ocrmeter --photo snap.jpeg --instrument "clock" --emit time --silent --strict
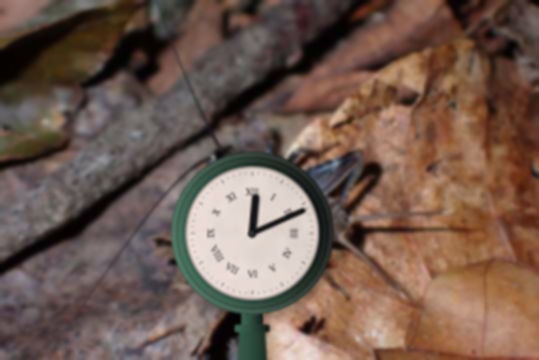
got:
12:11
